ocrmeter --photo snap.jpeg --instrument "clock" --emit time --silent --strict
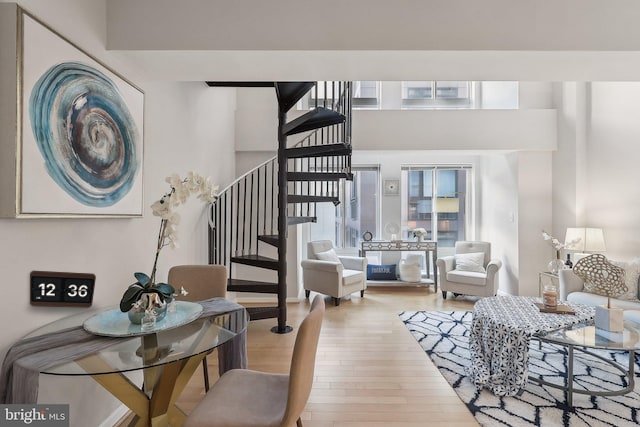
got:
12:36
